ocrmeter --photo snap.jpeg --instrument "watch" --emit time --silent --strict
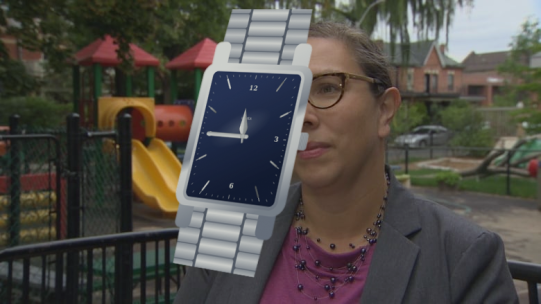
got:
11:45
